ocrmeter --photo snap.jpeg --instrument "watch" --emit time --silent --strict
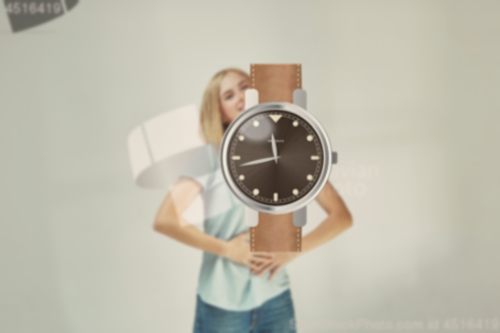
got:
11:43
